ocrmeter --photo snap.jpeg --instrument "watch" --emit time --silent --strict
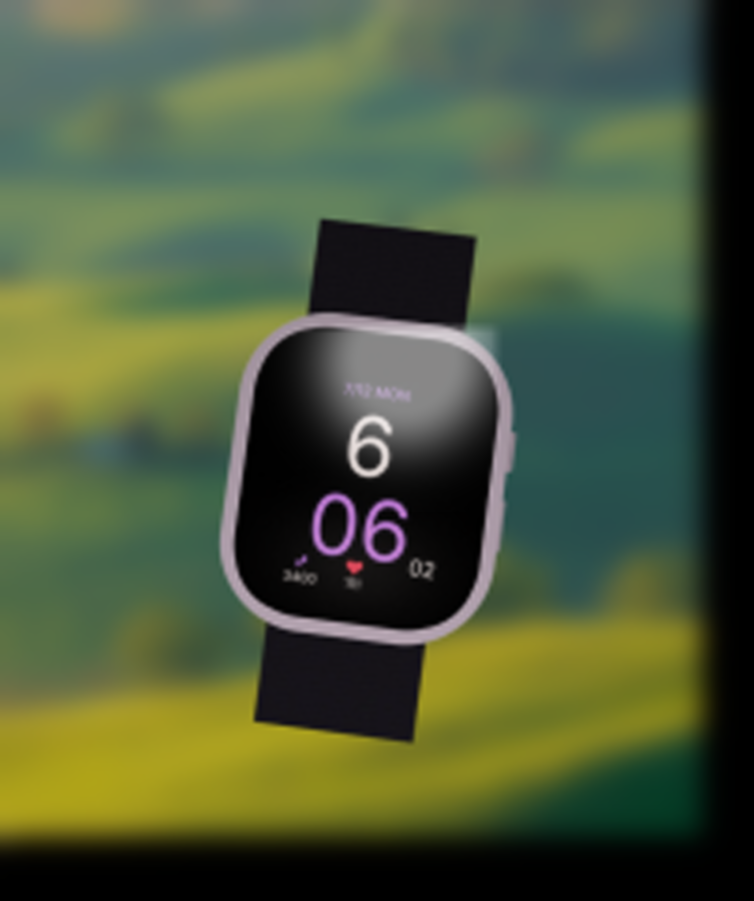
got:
6:06
